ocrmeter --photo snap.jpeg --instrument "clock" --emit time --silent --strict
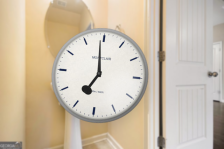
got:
6:59
